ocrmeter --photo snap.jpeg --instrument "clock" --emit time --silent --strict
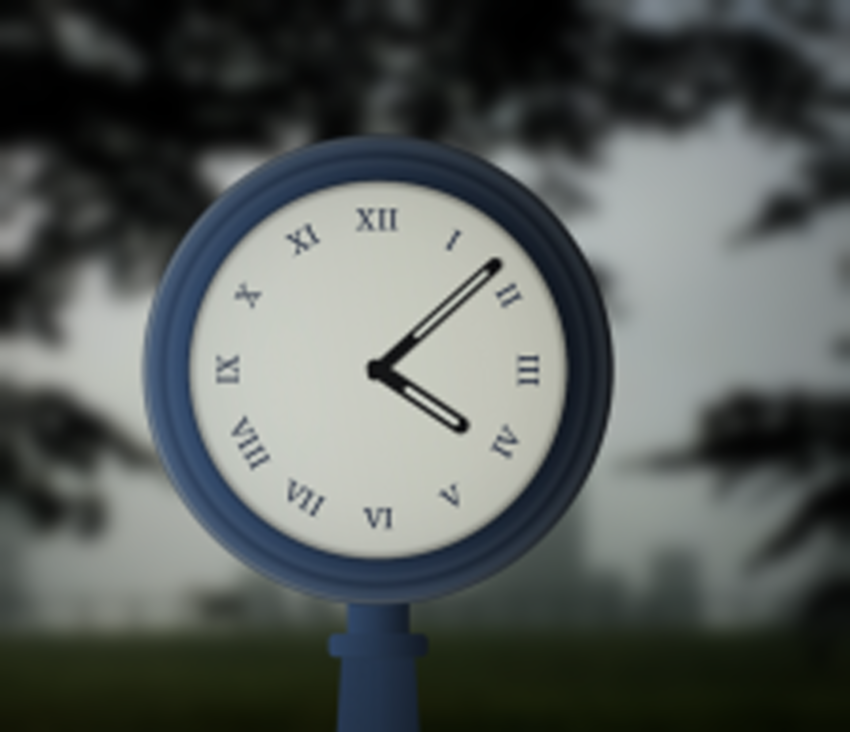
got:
4:08
